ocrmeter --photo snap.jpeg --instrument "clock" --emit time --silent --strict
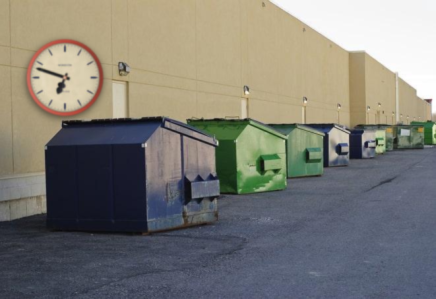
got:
6:48
